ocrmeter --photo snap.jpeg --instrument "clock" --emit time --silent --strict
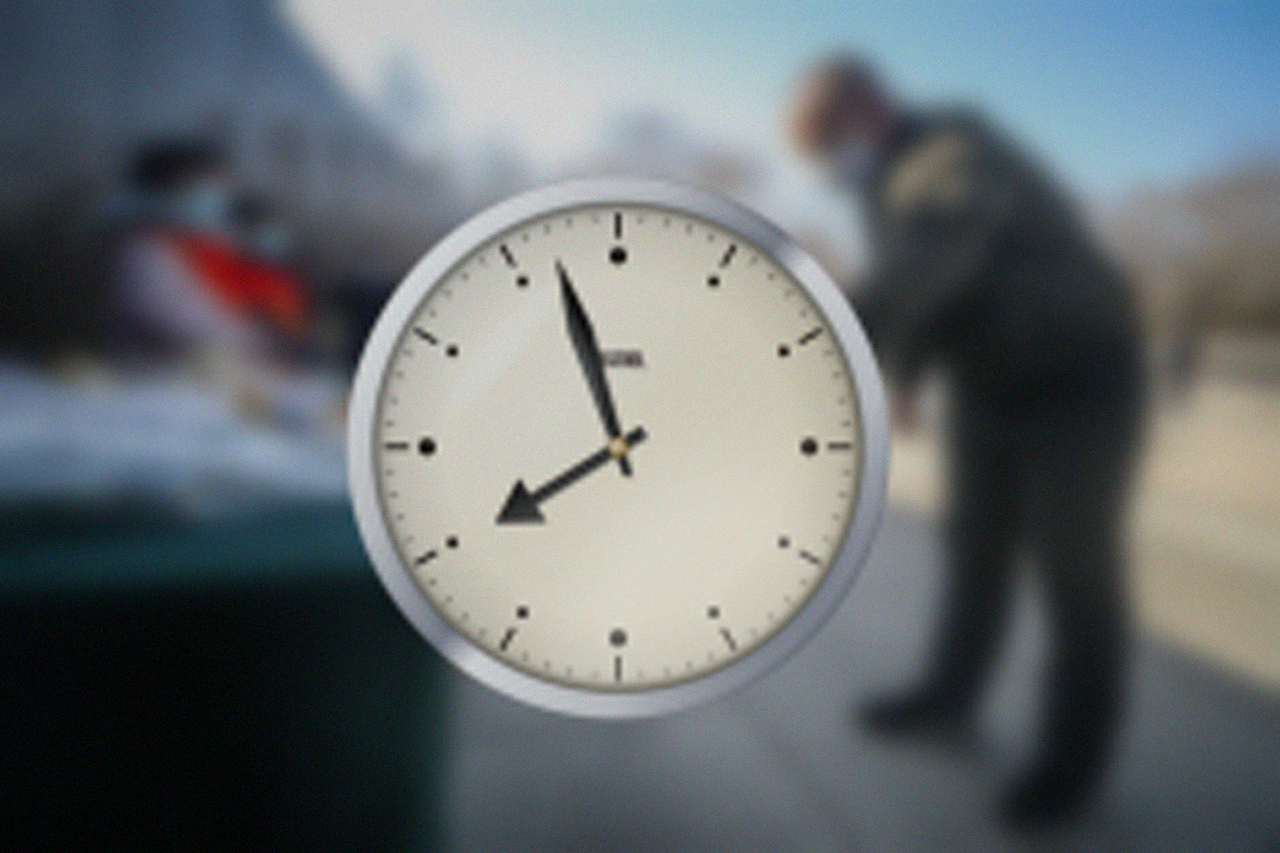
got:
7:57
